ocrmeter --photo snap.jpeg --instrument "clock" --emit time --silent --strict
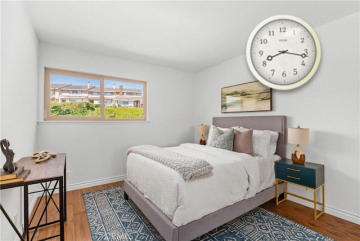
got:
8:17
